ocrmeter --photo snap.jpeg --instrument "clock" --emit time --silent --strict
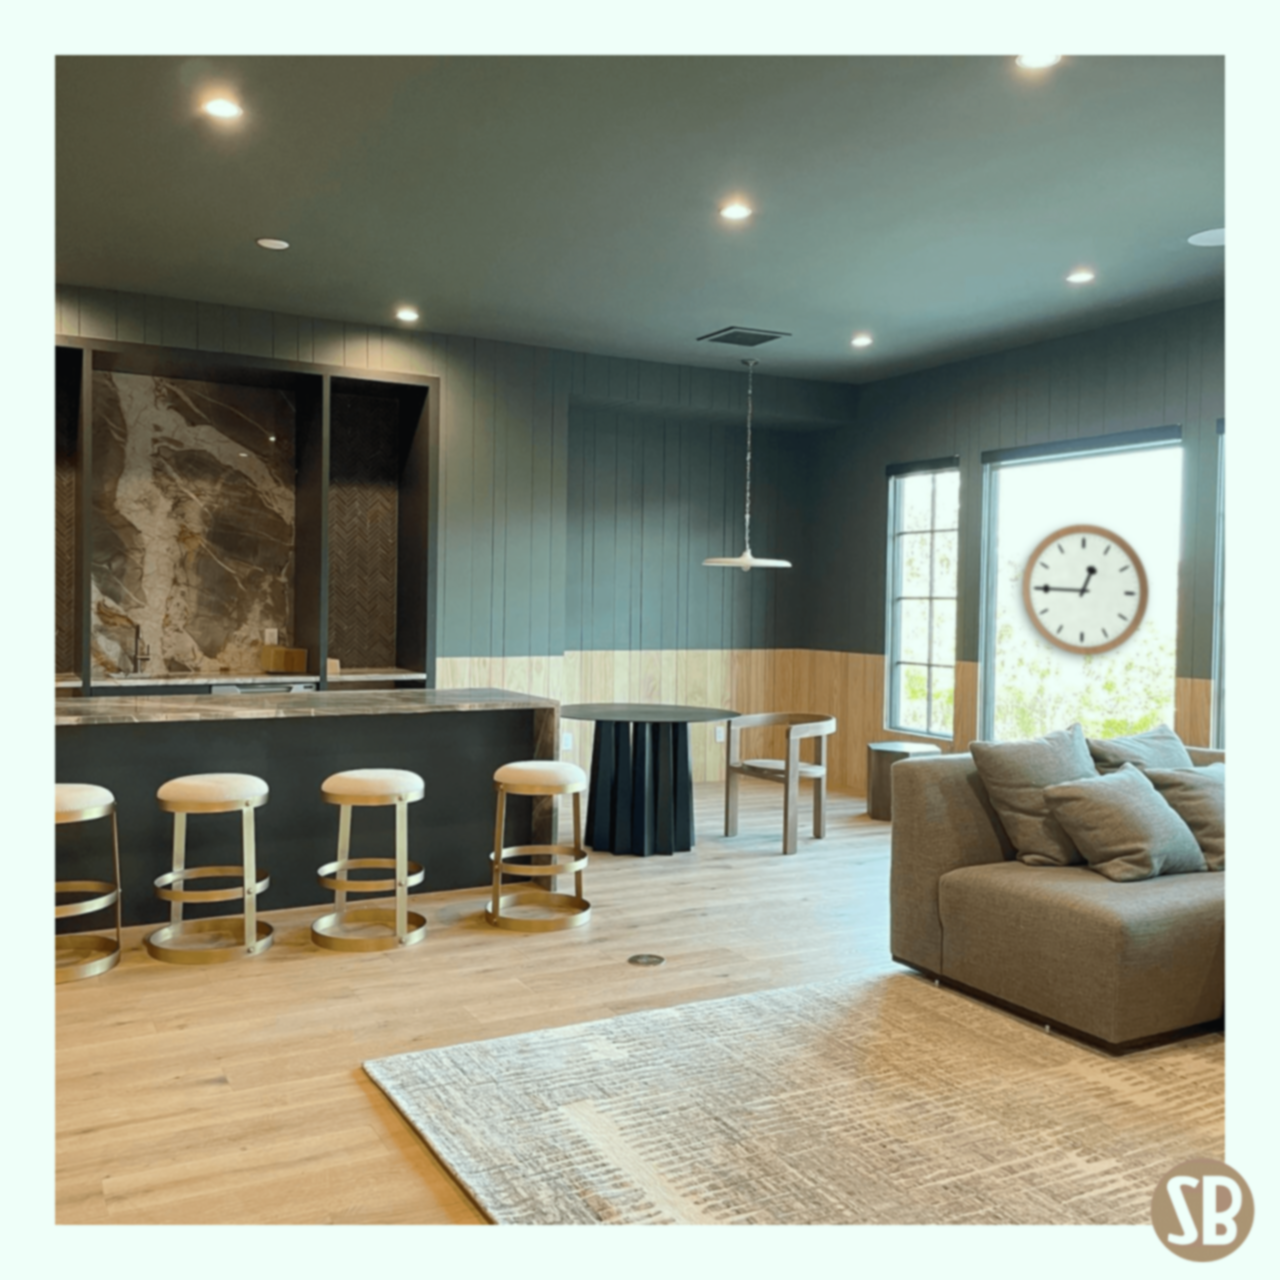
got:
12:45
